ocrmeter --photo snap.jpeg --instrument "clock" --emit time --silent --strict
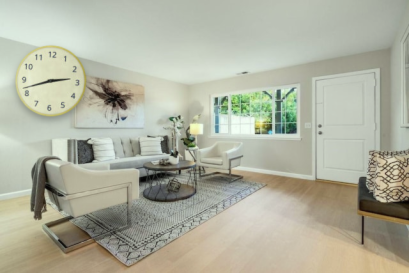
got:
2:42
